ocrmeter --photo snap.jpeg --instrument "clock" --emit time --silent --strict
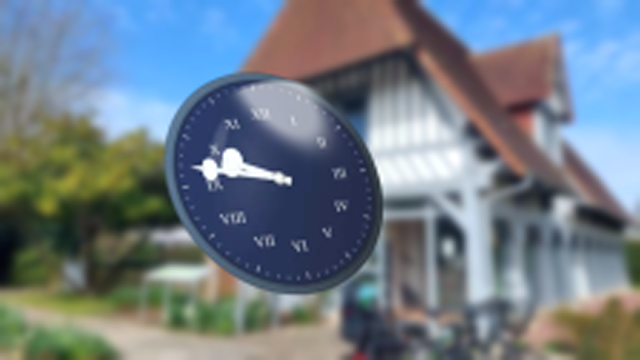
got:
9:47
